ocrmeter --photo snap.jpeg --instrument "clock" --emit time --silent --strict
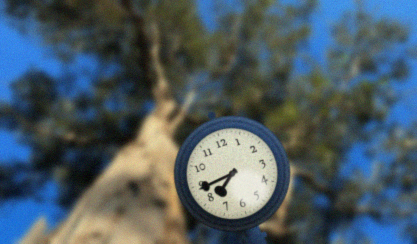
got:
7:44
